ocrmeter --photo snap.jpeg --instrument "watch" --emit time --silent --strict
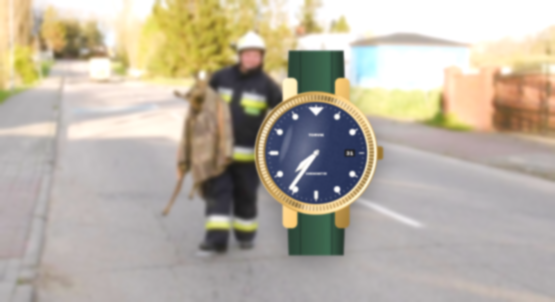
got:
7:36
